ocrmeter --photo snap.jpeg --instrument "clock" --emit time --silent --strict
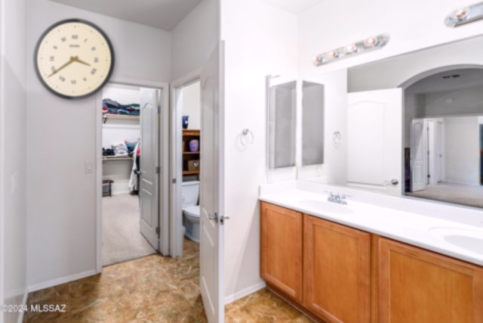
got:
3:39
